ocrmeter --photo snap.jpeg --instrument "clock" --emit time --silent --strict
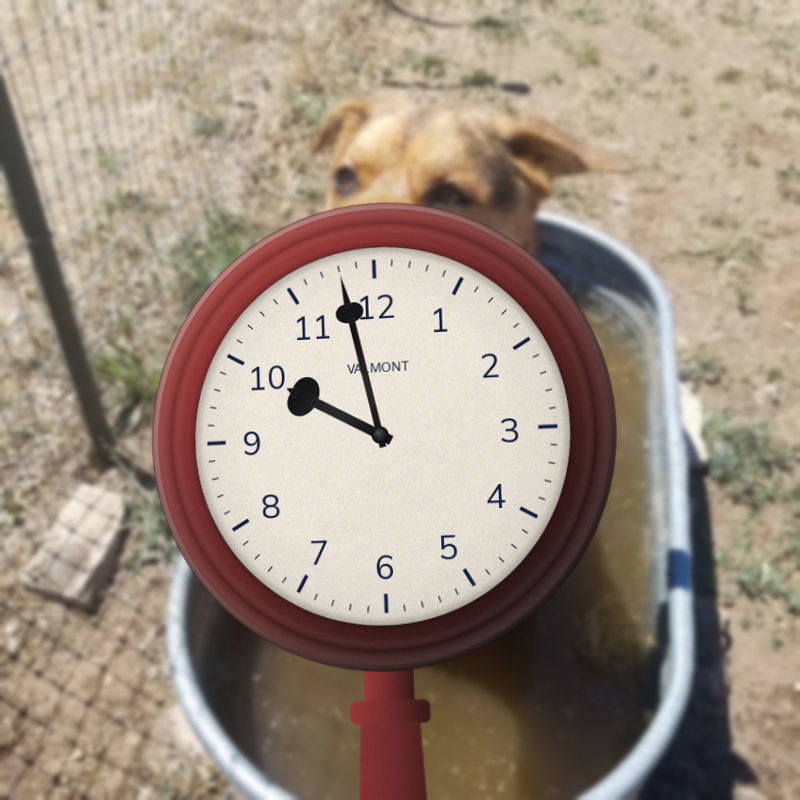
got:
9:58
